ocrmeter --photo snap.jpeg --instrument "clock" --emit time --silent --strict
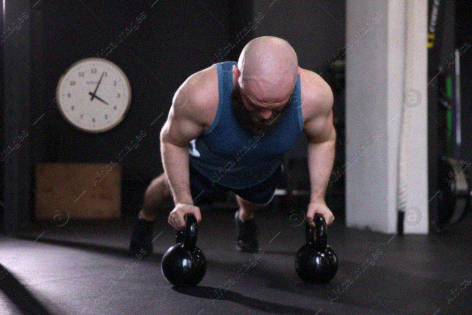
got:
4:04
